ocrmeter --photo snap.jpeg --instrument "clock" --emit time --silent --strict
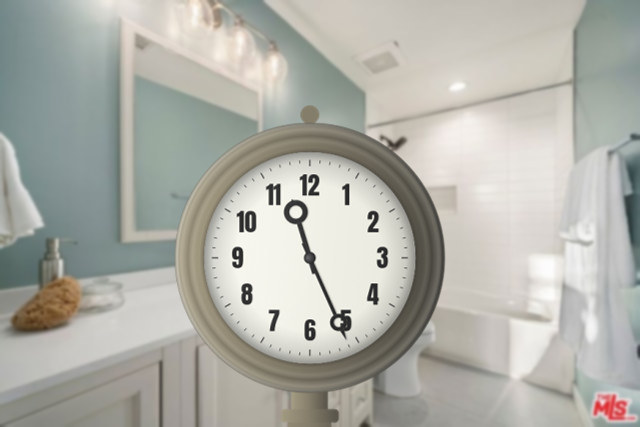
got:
11:26
